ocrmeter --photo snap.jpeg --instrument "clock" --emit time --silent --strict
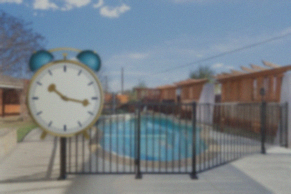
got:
10:17
